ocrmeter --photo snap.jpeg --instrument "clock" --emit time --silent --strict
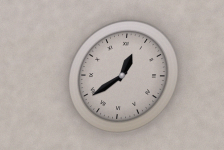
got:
12:39
